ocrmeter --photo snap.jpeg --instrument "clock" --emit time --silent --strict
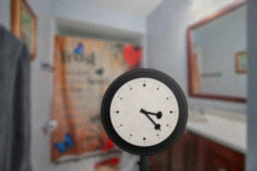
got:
3:23
